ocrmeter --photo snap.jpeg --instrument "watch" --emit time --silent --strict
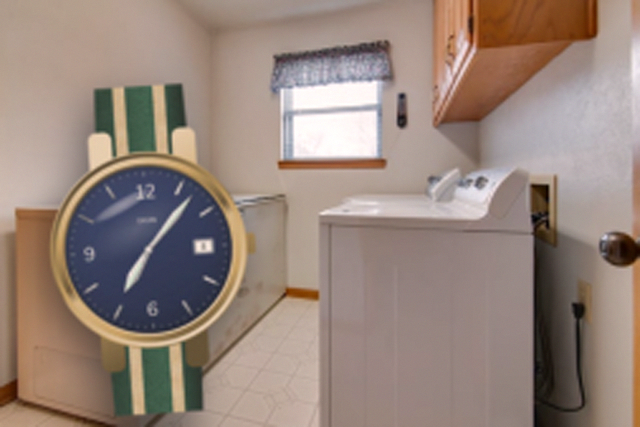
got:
7:07
